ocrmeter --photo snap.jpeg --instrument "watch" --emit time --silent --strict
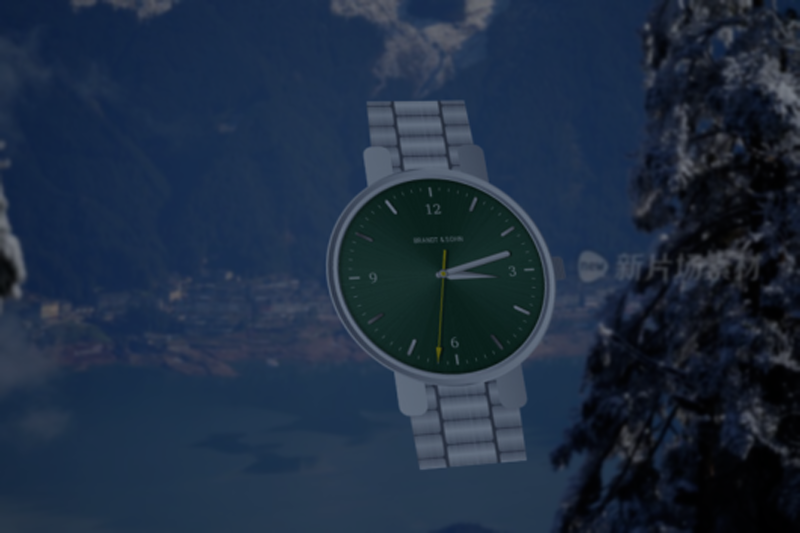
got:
3:12:32
